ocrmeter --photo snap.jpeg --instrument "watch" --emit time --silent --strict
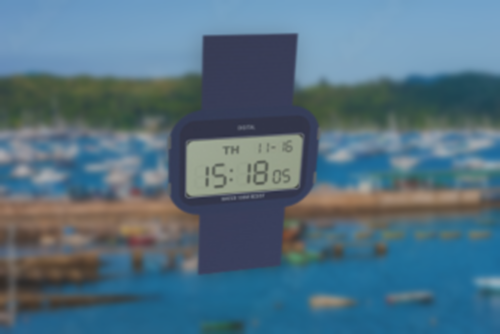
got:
15:18:05
